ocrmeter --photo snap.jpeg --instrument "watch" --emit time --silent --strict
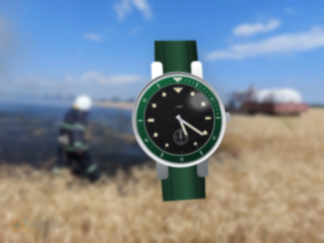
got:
5:21
